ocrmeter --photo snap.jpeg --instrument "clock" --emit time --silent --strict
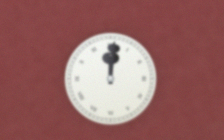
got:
12:01
